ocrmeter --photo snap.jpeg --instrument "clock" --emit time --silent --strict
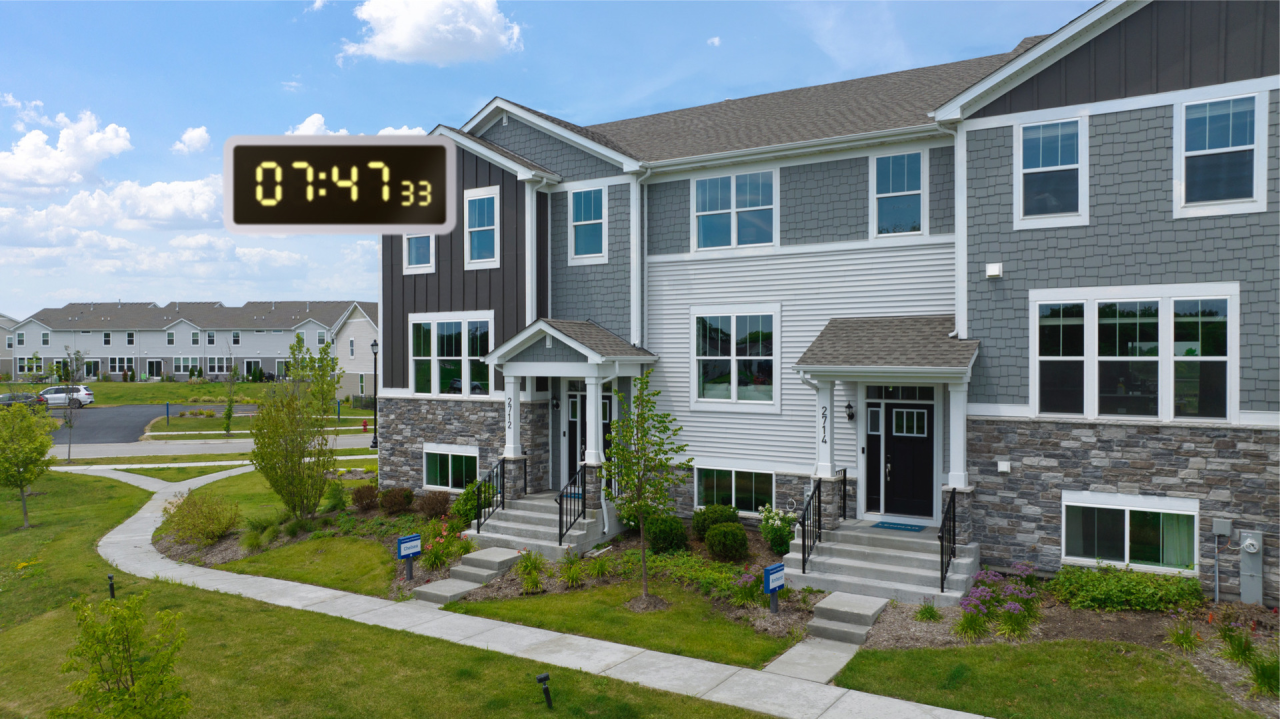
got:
7:47:33
